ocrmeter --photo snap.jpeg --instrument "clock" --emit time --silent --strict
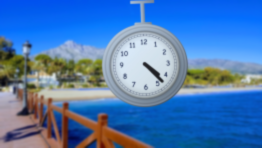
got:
4:23
